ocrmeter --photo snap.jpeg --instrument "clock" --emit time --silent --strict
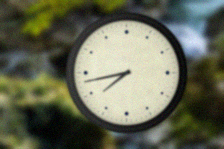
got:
7:43
